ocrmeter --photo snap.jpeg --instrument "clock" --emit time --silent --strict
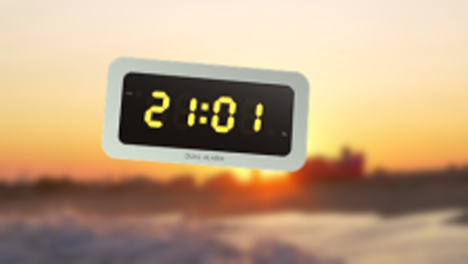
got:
21:01
